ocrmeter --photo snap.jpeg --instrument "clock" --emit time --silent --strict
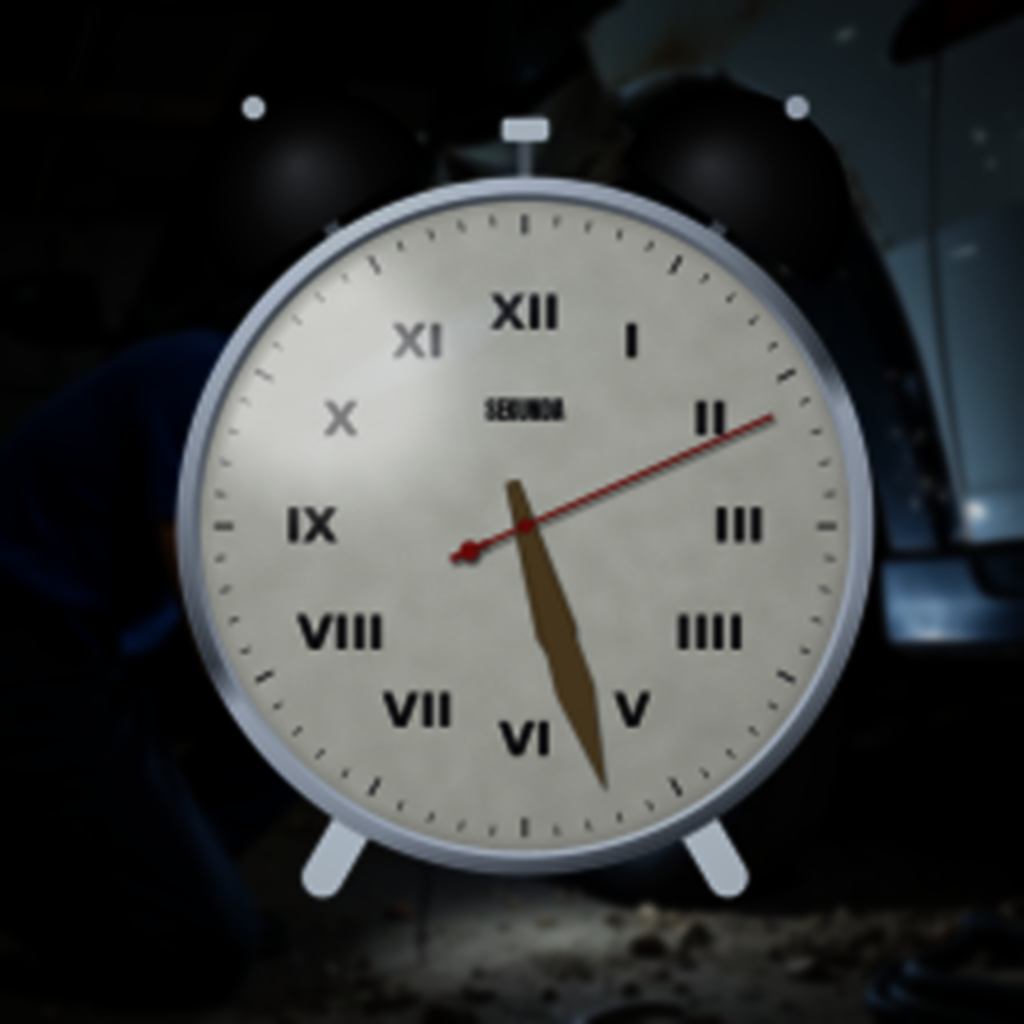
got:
5:27:11
